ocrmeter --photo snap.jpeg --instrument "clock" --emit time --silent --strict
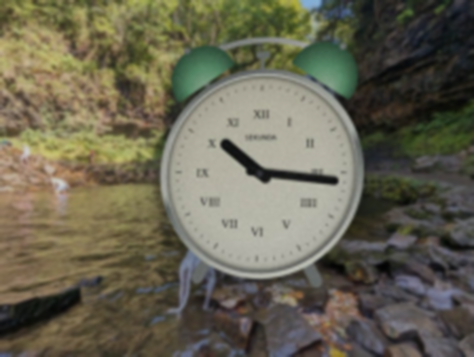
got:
10:16
